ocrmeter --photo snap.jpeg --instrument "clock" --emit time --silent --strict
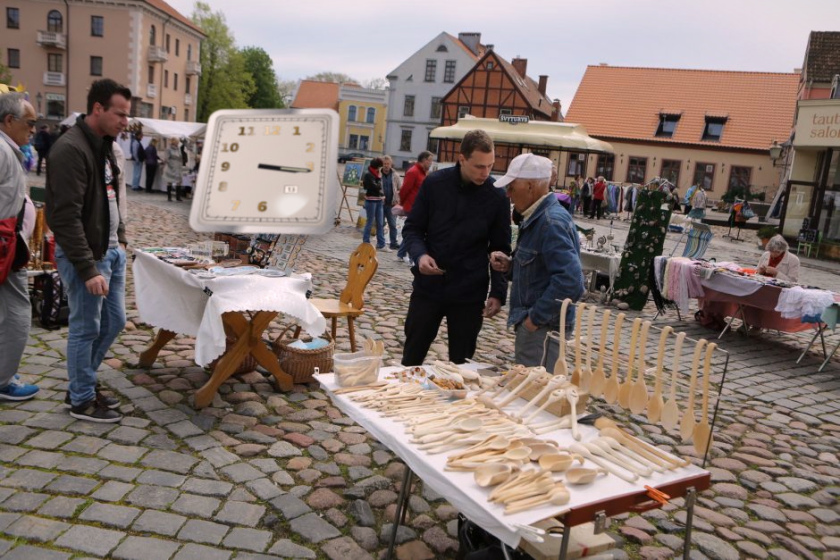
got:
3:16
